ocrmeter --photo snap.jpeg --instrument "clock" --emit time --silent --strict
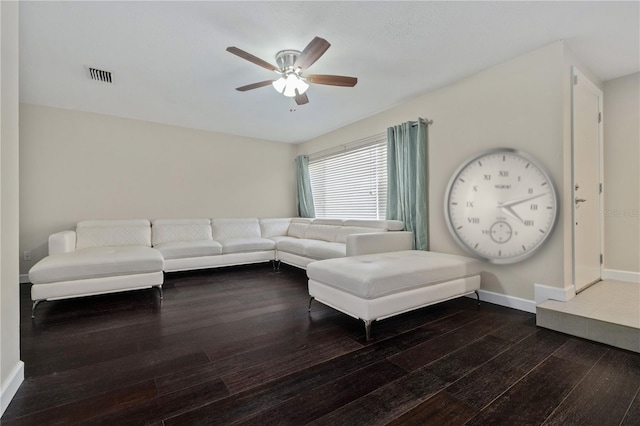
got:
4:12
